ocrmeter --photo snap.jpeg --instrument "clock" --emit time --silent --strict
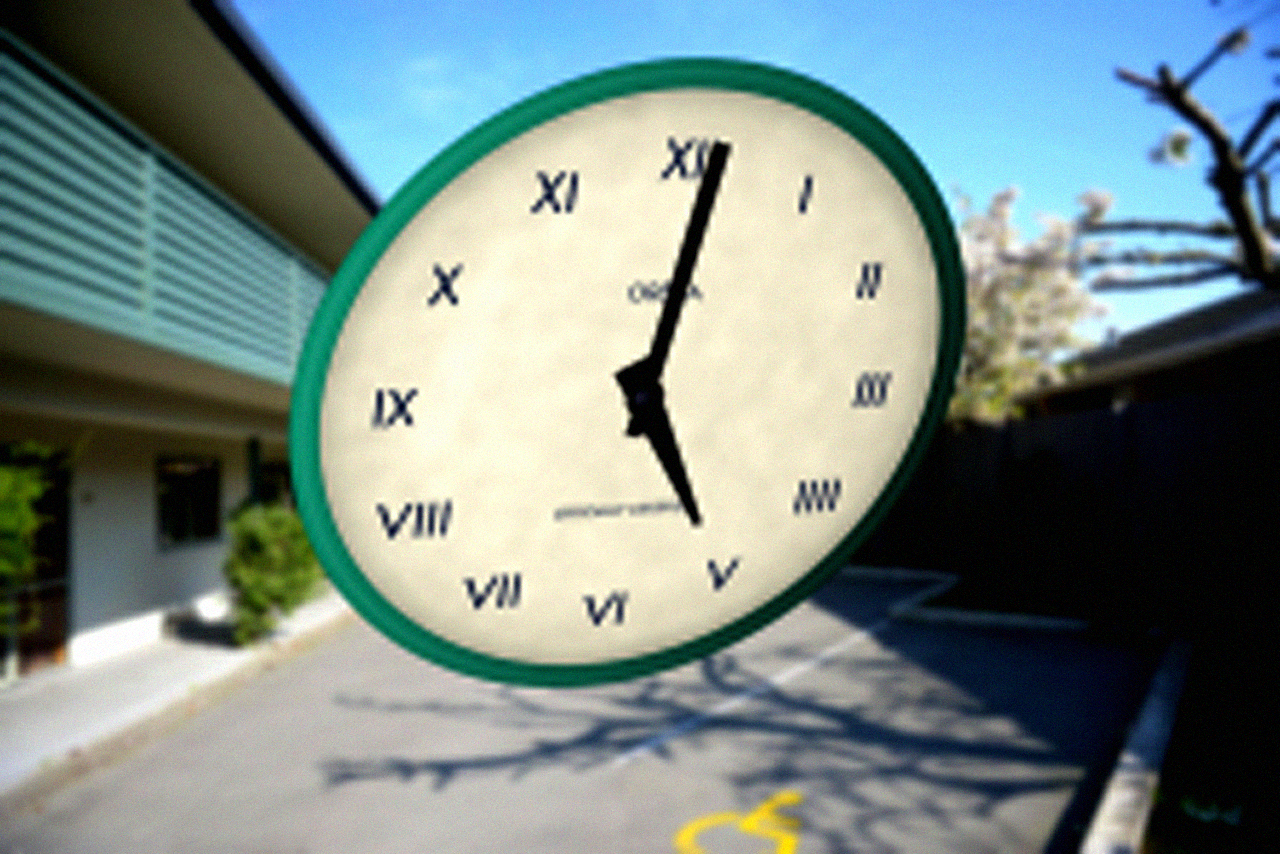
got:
5:01
